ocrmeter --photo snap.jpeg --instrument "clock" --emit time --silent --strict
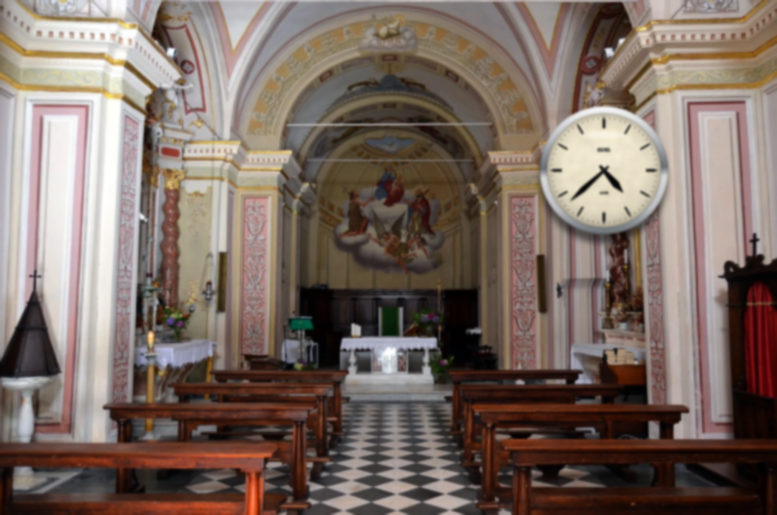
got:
4:38
